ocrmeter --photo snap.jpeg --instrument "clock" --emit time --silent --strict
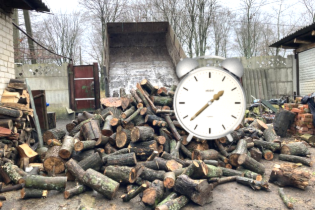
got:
1:38
